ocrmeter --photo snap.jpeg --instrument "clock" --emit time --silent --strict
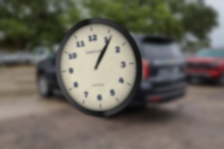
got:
1:06
